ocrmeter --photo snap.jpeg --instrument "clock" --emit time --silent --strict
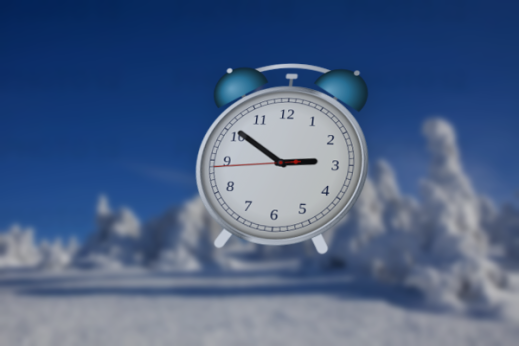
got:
2:50:44
